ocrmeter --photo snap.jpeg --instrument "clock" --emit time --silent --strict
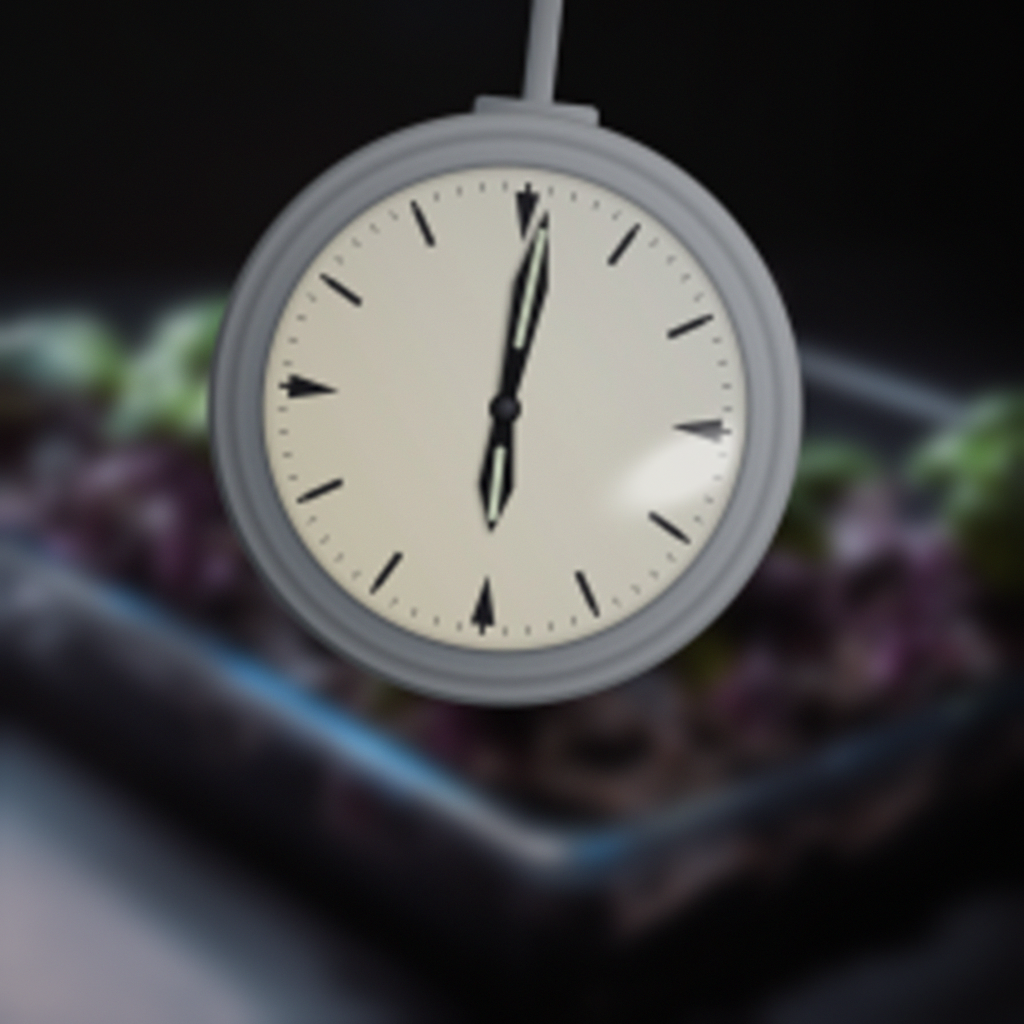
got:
6:01
